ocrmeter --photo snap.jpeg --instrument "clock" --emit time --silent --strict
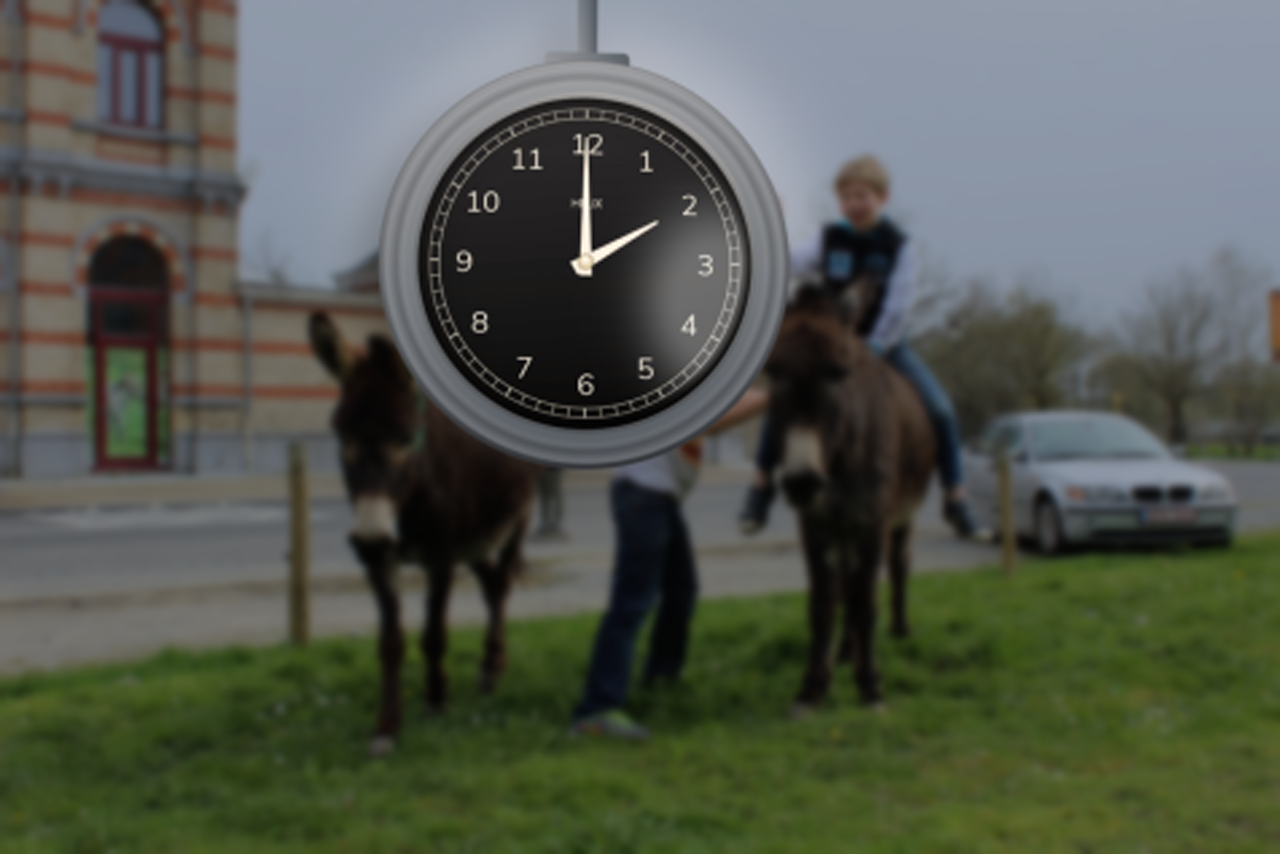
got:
2:00
